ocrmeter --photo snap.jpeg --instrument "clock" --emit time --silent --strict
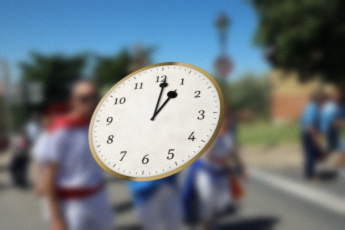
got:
1:01
